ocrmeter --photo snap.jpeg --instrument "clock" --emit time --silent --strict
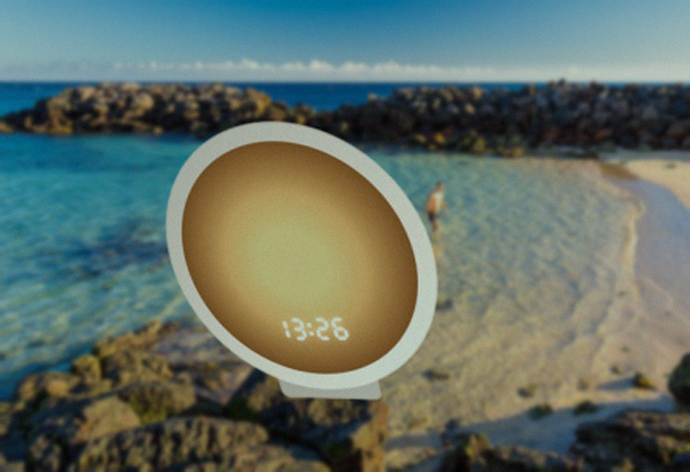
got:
13:26
